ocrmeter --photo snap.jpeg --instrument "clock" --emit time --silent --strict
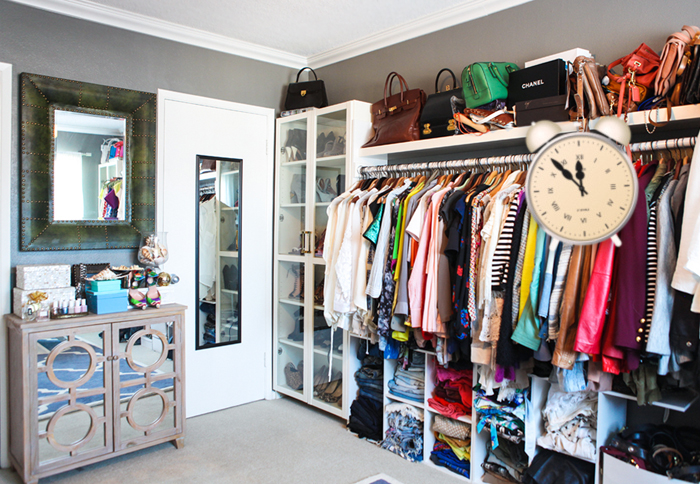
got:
11:53
